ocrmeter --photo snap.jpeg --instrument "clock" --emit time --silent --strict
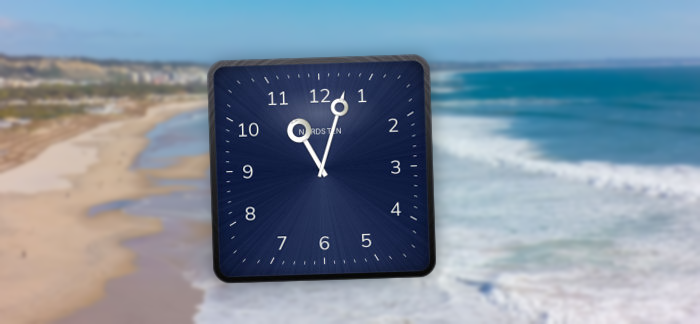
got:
11:03
